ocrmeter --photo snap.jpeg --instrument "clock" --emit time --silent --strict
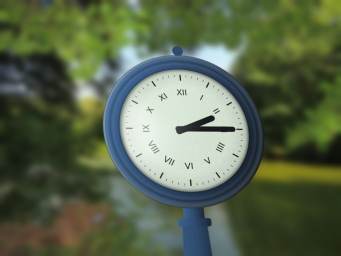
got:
2:15
